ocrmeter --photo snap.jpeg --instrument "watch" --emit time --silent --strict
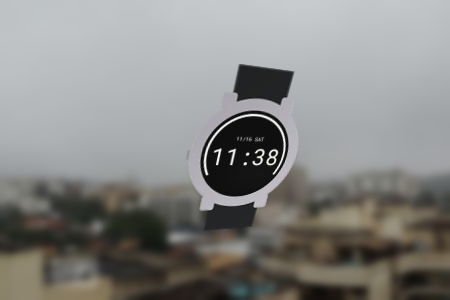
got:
11:38
